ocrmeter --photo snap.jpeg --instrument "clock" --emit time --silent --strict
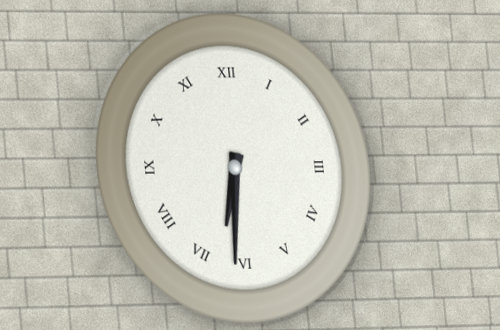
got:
6:31
